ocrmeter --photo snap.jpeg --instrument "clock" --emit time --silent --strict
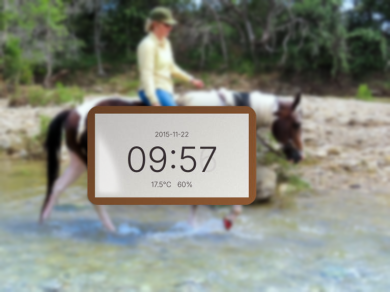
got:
9:57
